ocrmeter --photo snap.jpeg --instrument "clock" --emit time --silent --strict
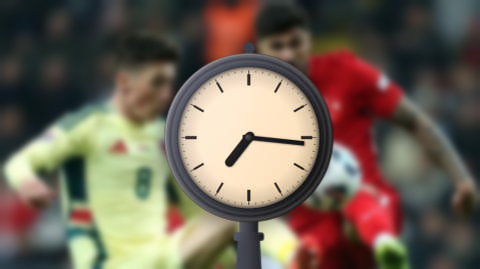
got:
7:16
